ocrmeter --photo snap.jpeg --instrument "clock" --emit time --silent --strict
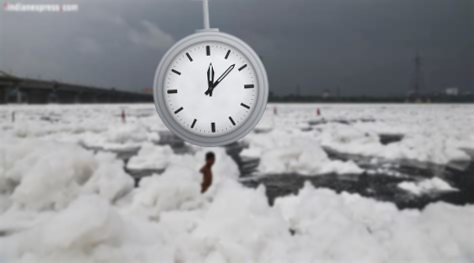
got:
12:08
